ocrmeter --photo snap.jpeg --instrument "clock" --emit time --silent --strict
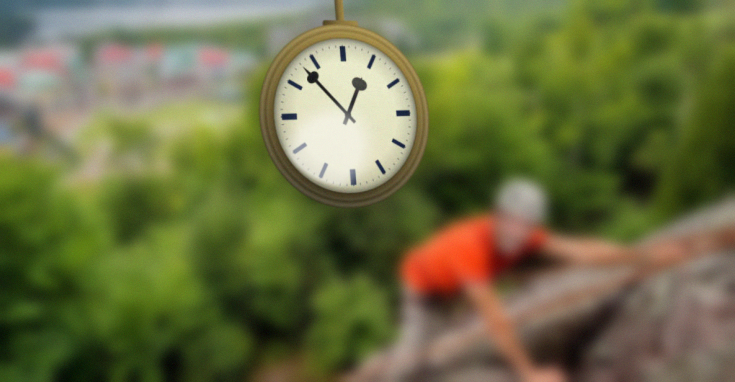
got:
12:53
